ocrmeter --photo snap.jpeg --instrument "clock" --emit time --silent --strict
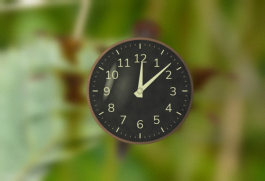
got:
12:08
